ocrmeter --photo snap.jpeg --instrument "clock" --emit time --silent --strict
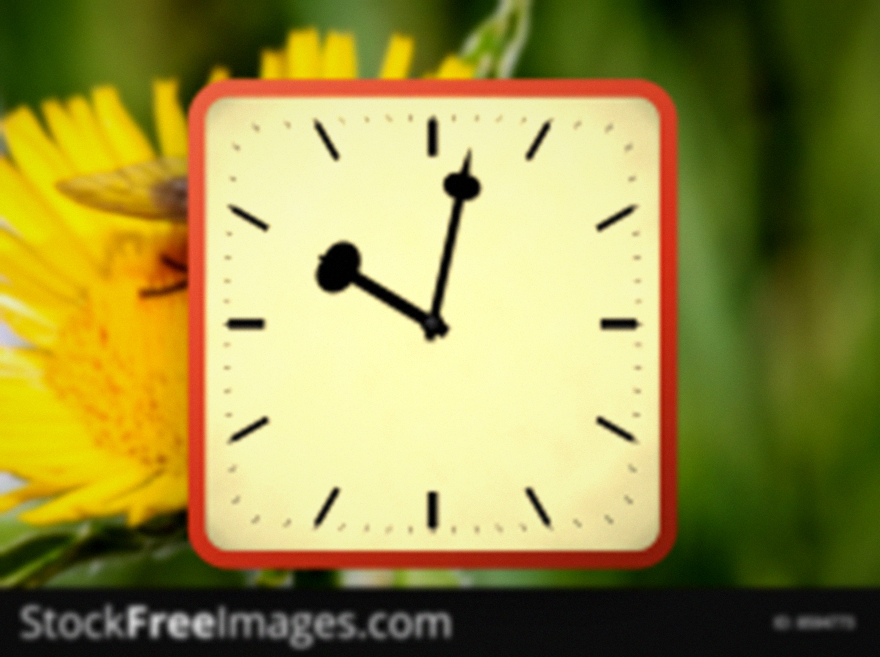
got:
10:02
